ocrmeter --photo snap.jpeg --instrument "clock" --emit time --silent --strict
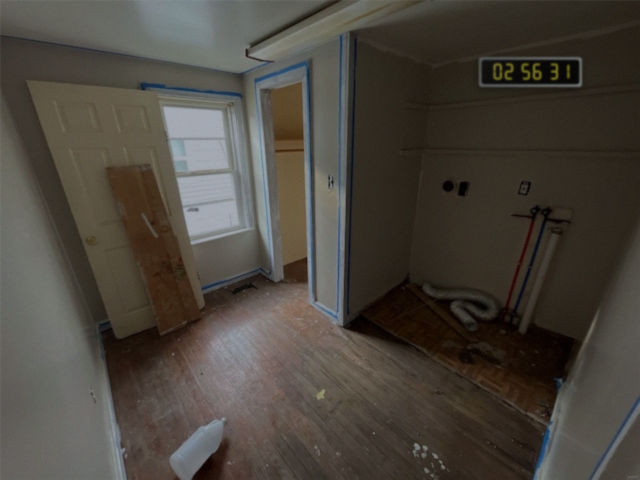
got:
2:56:31
